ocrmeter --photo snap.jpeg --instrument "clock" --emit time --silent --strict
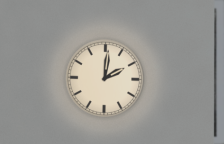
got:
2:01
